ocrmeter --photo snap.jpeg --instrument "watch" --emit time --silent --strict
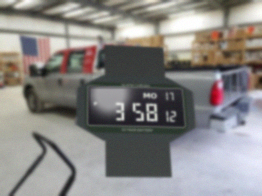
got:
3:58:12
